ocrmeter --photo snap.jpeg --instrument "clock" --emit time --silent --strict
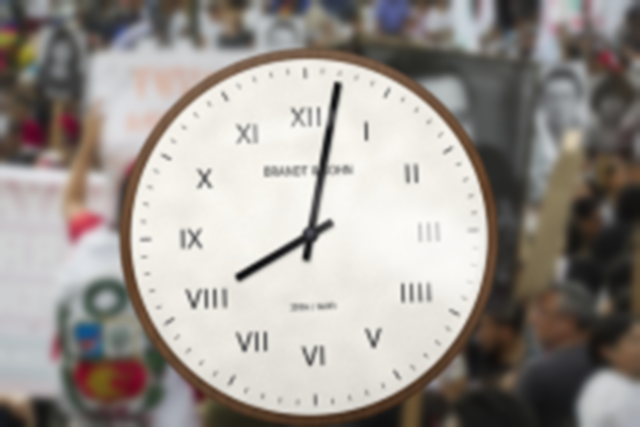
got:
8:02
